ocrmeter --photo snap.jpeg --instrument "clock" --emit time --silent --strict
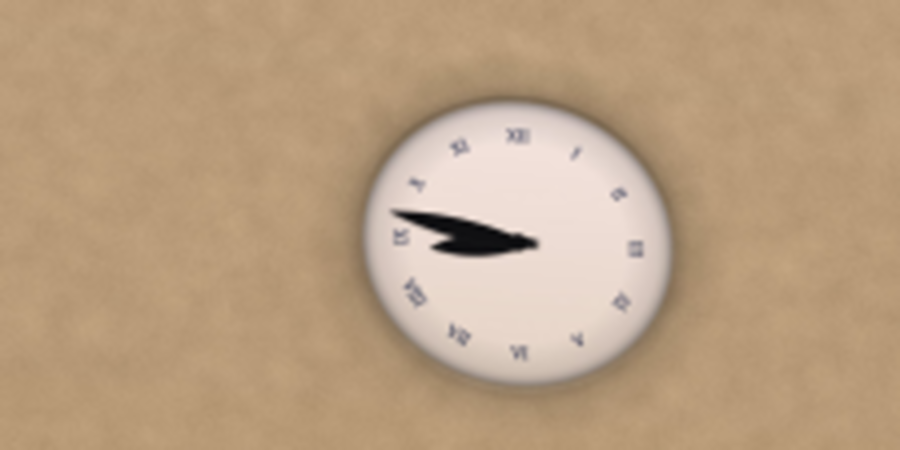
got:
8:47
